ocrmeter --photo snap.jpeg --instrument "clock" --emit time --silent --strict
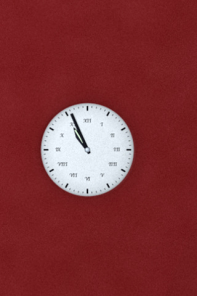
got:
10:56
